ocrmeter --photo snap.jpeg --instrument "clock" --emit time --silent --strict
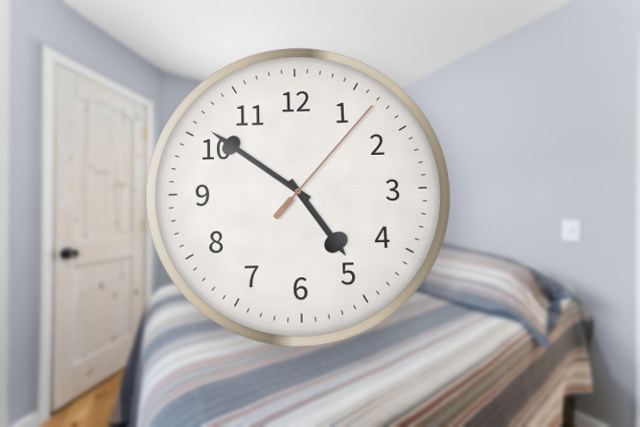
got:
4:51:07
